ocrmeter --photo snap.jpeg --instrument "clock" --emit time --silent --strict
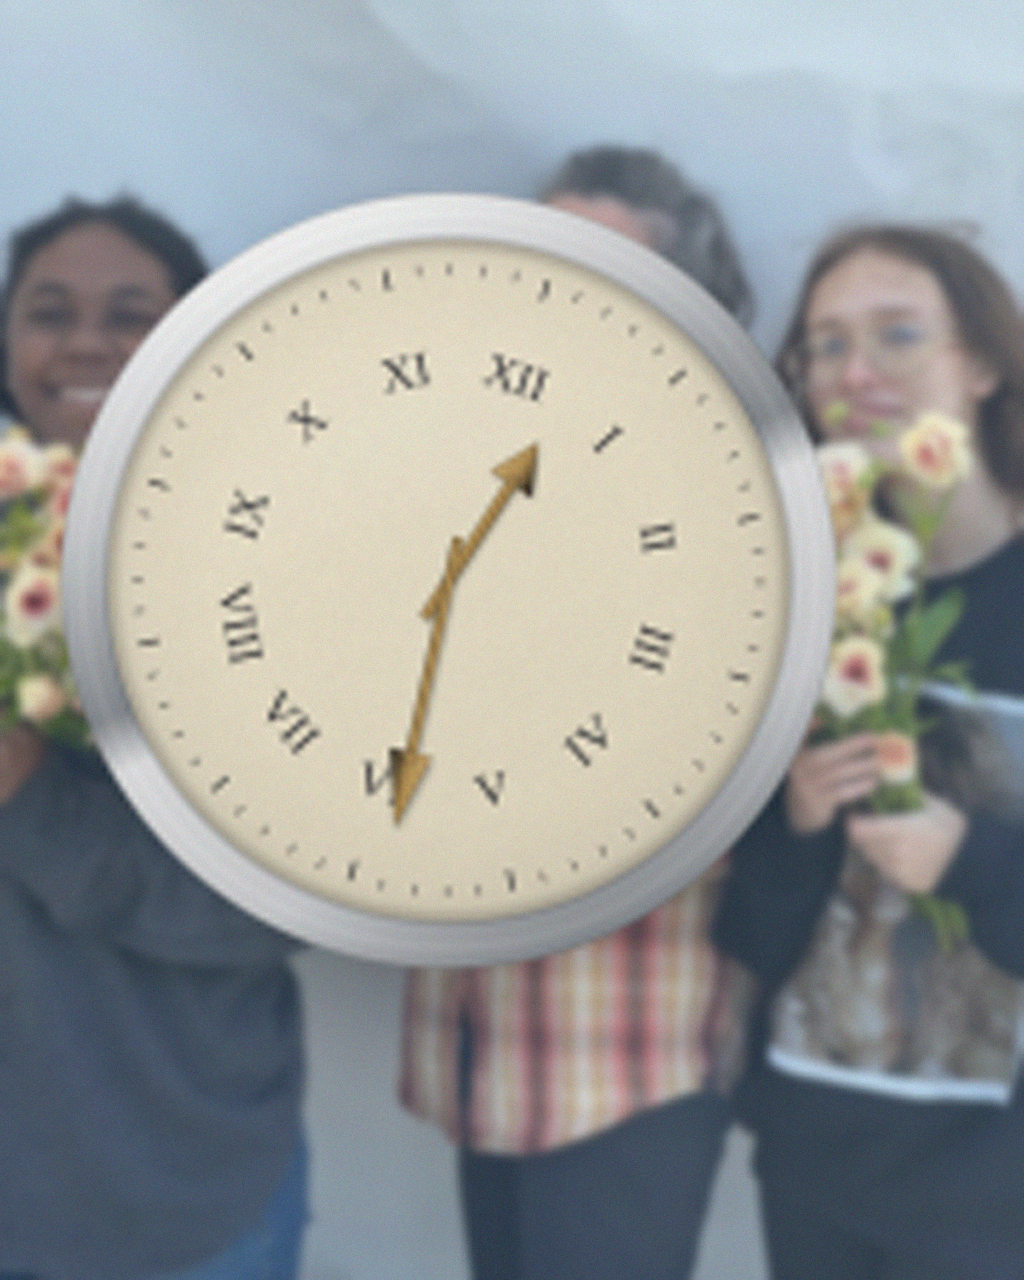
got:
12:29
